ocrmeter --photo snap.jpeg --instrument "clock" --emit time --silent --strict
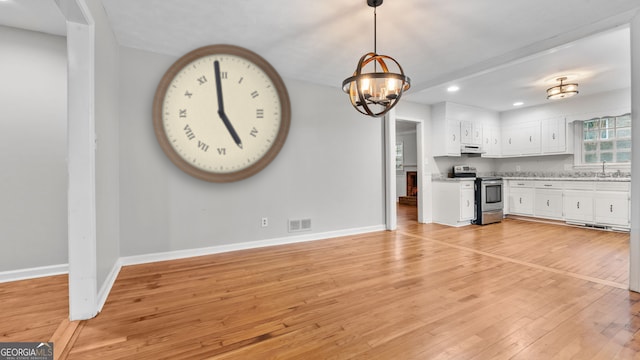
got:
4:59
